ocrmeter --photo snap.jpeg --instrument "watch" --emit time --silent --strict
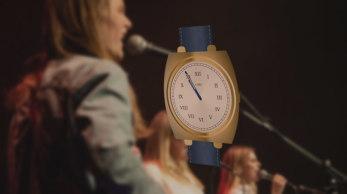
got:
10:55
